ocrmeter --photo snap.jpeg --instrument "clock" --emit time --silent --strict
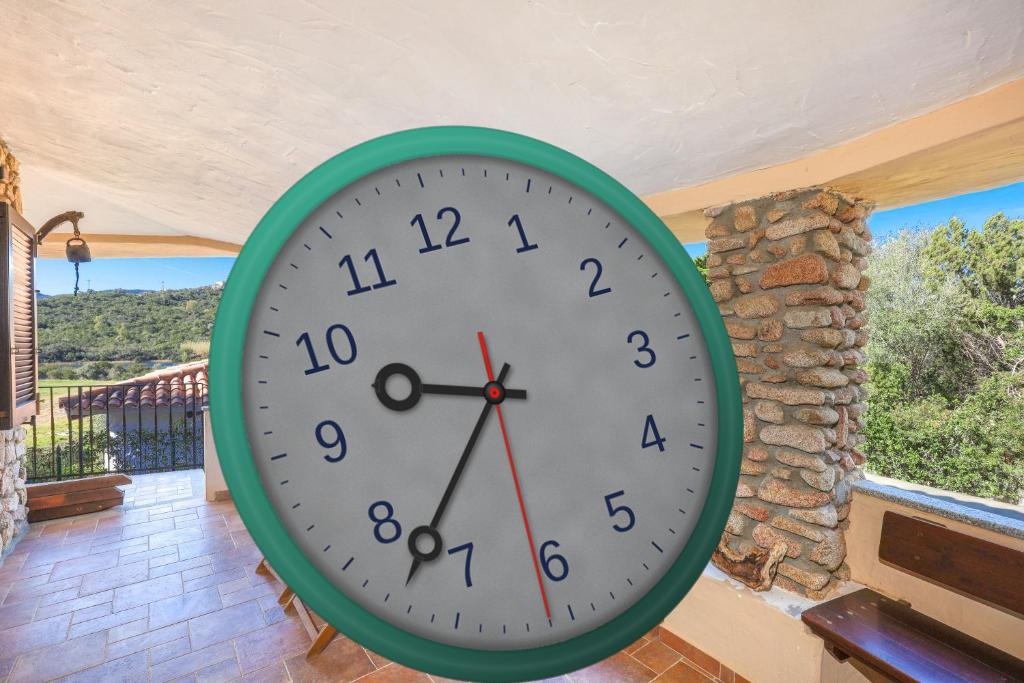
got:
9:37:31
